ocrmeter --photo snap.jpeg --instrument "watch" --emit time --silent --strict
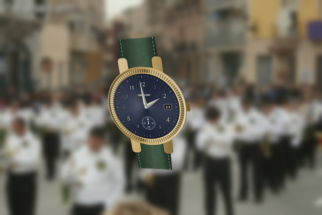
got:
1:59
